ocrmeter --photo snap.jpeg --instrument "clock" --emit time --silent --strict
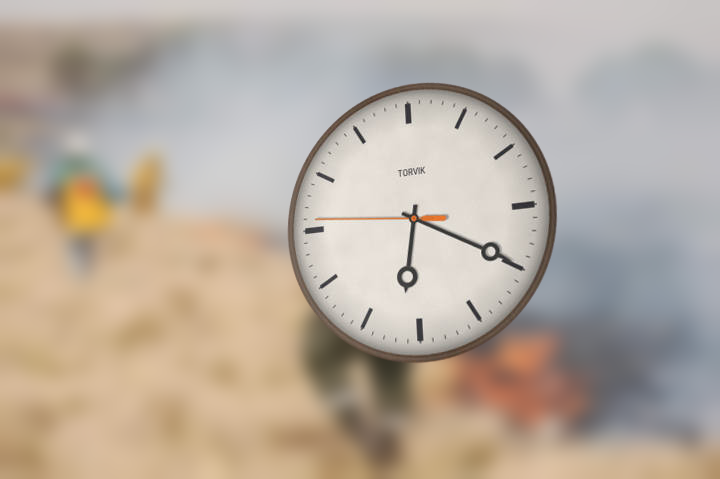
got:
6:19:46
